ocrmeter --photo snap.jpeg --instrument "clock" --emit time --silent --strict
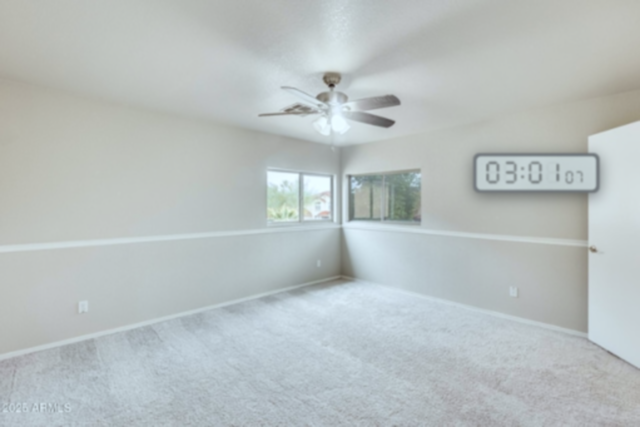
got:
3:01:07
